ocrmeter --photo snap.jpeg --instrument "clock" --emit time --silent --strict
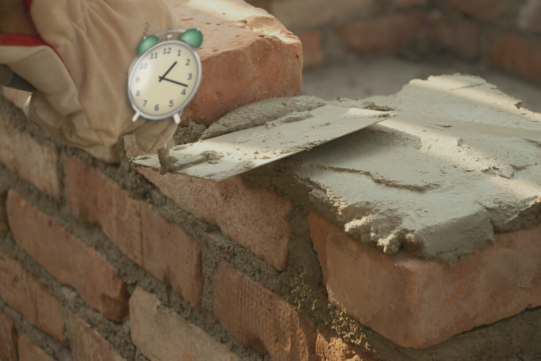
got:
1:18
